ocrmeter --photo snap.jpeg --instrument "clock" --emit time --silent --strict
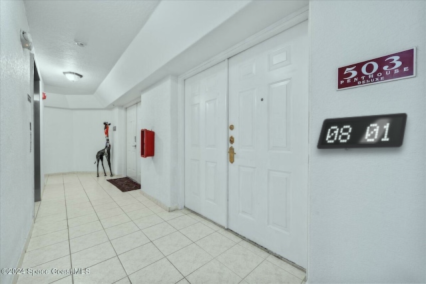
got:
8:01
